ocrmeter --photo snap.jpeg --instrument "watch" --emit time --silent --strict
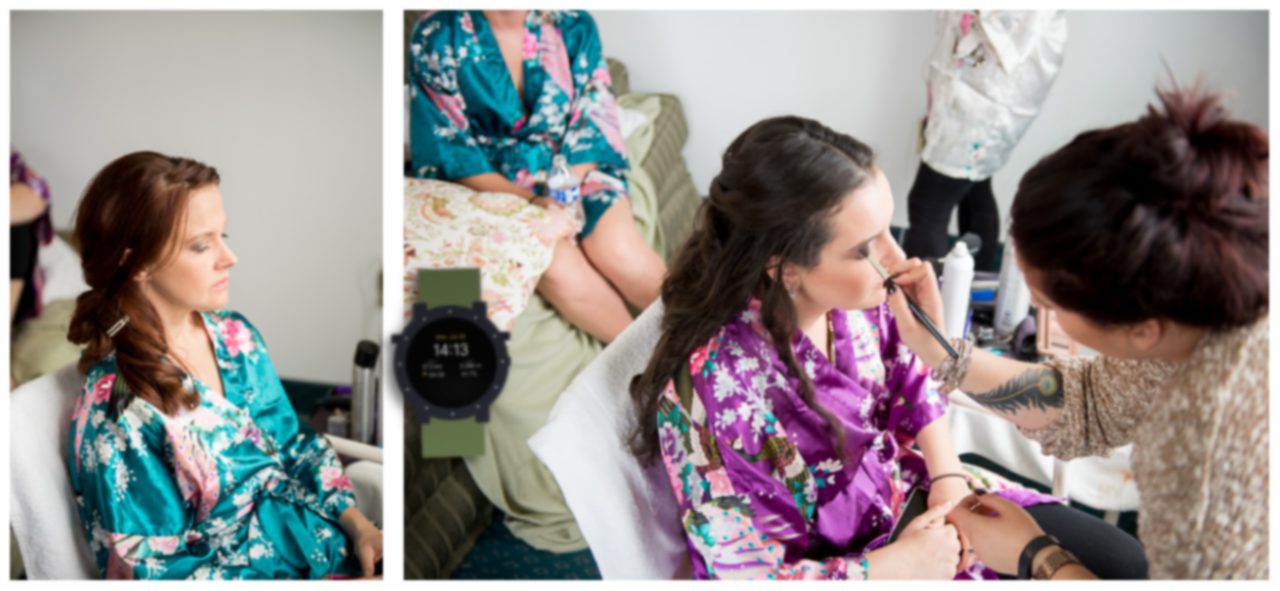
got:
14:13
